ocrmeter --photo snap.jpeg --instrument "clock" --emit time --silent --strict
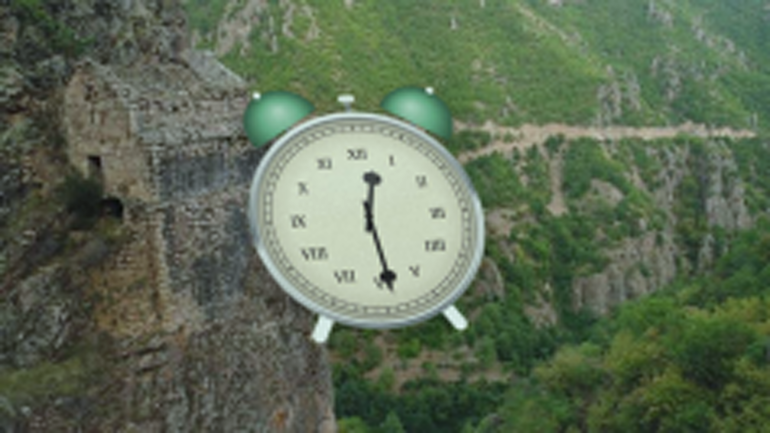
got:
12:29
